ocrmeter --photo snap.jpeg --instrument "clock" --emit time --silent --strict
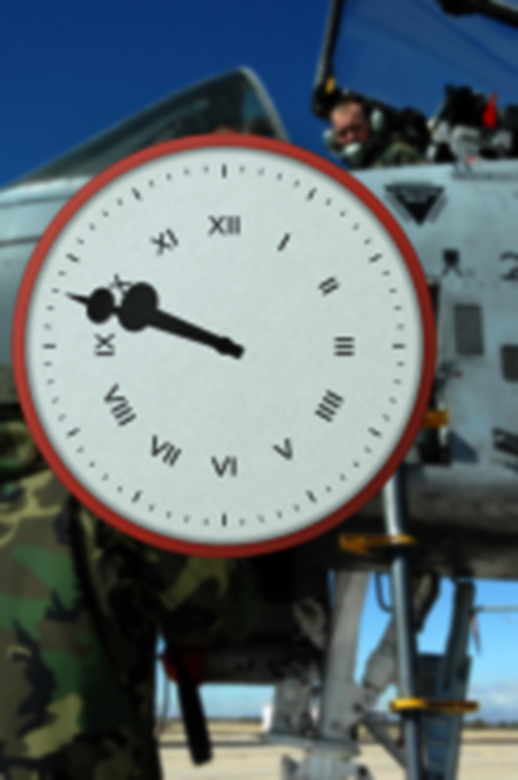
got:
9:48
